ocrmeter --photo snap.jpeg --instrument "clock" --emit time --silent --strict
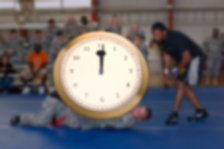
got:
12:01
